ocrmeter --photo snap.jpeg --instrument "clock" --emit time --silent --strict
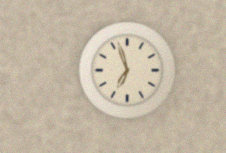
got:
6:57
